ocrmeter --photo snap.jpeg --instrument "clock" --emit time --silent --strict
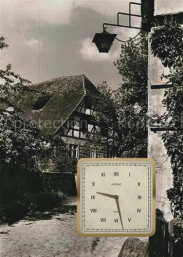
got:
9:28
